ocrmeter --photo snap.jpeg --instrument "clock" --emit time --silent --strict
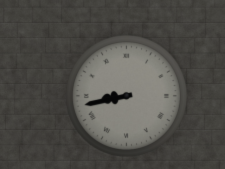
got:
8:43
